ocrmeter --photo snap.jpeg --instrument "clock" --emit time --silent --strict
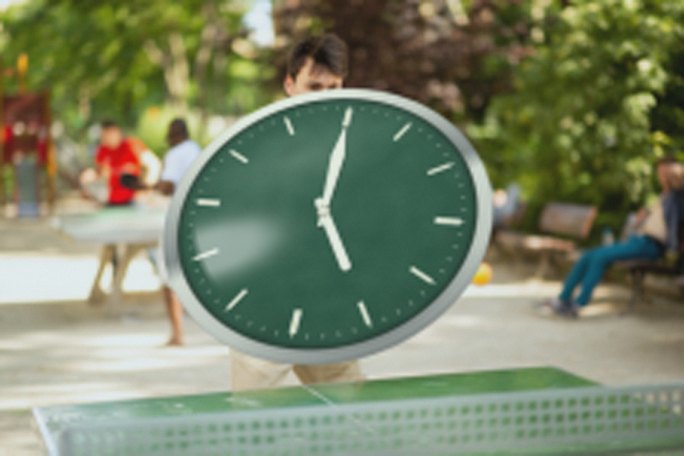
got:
5:00
